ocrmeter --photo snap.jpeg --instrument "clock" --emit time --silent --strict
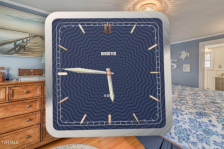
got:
5:46
